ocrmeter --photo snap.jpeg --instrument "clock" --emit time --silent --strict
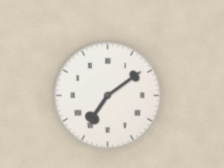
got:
7:09
